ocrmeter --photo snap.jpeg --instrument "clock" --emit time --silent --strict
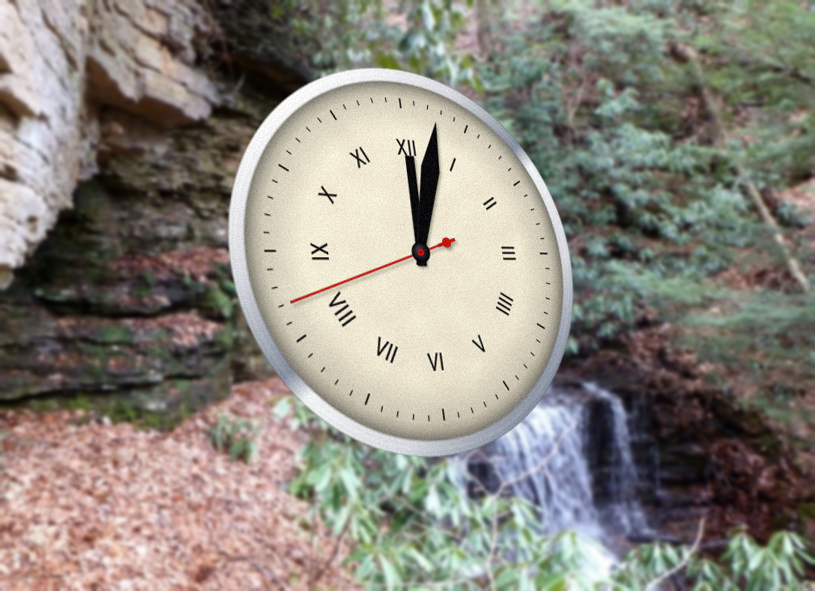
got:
12:02:42
